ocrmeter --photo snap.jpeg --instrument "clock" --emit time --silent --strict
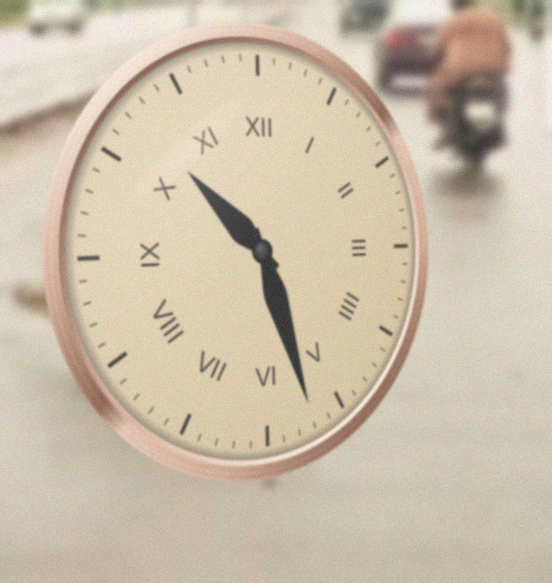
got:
10:27
